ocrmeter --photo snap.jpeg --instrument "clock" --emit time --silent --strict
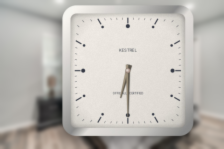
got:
6:30
